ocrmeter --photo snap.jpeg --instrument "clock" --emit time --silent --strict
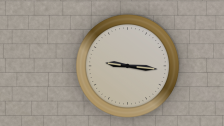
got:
9:16
